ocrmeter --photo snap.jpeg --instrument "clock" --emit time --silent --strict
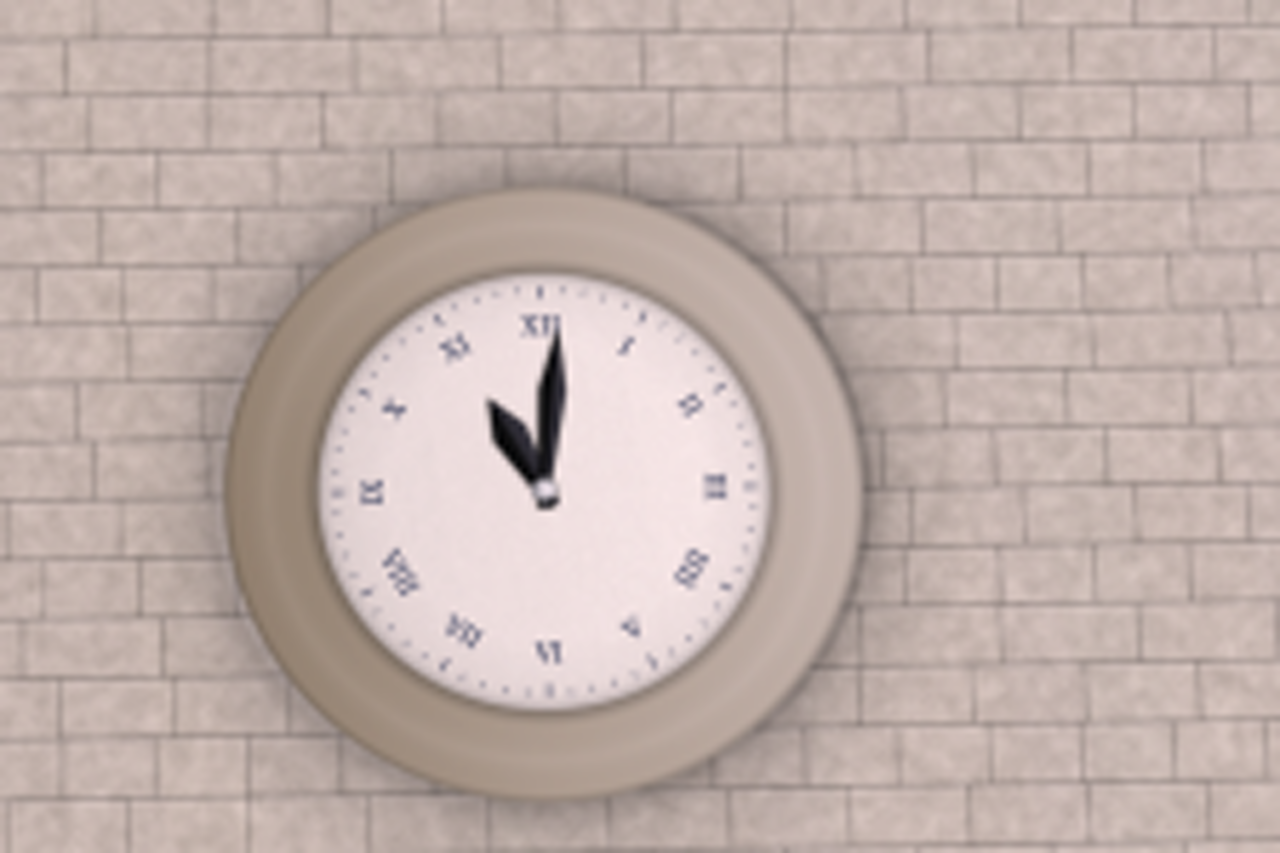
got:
11:01
